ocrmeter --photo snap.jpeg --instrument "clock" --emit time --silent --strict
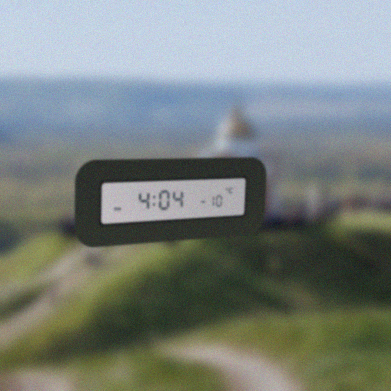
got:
4:04
